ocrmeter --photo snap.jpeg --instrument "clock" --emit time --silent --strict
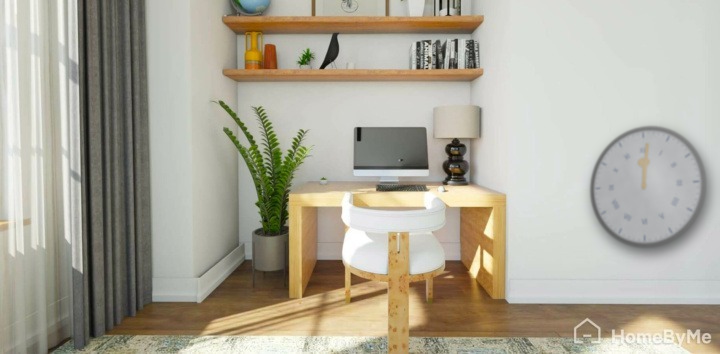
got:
12:01
